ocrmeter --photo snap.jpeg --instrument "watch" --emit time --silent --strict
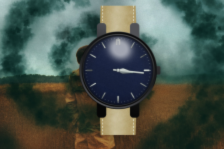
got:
3:16
